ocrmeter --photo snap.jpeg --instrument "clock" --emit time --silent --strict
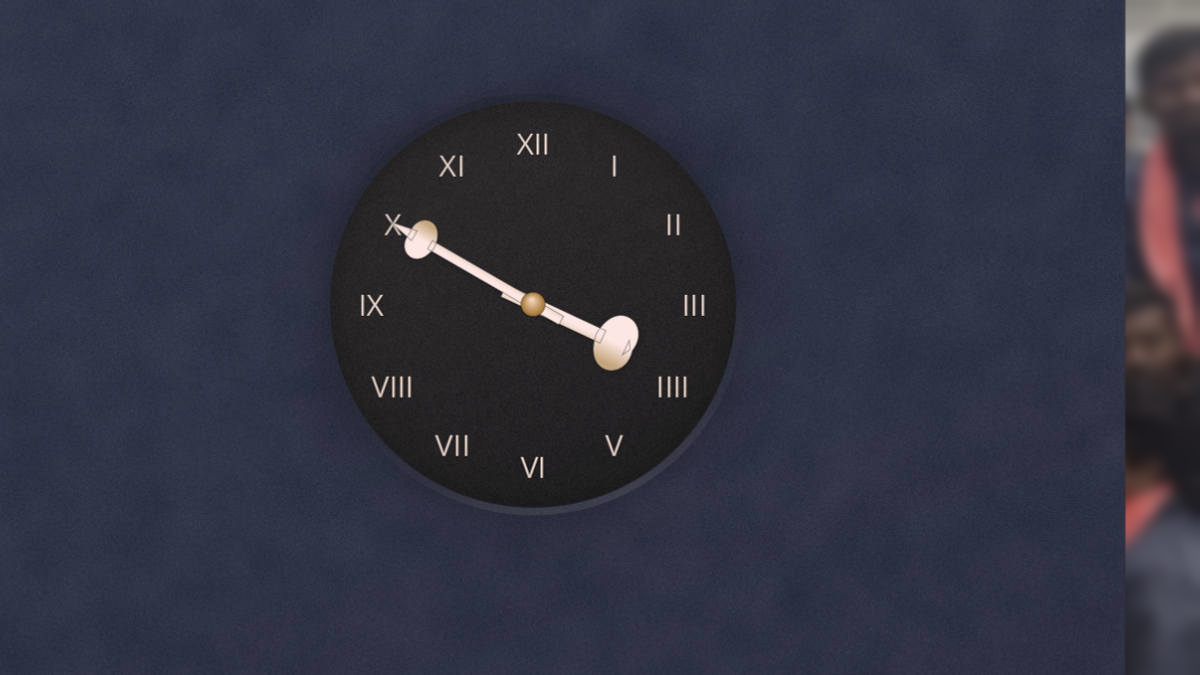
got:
3:50
